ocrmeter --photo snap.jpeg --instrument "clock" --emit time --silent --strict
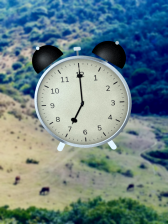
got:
7:00
